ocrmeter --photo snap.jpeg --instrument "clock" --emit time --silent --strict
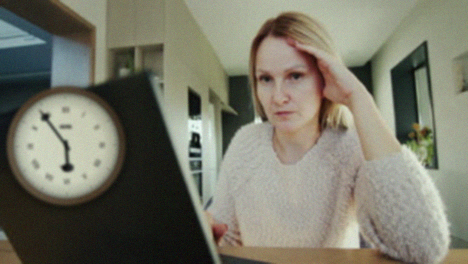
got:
5:54
